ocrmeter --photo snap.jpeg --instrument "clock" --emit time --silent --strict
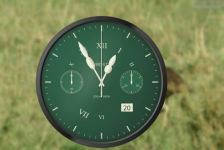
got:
12:55
